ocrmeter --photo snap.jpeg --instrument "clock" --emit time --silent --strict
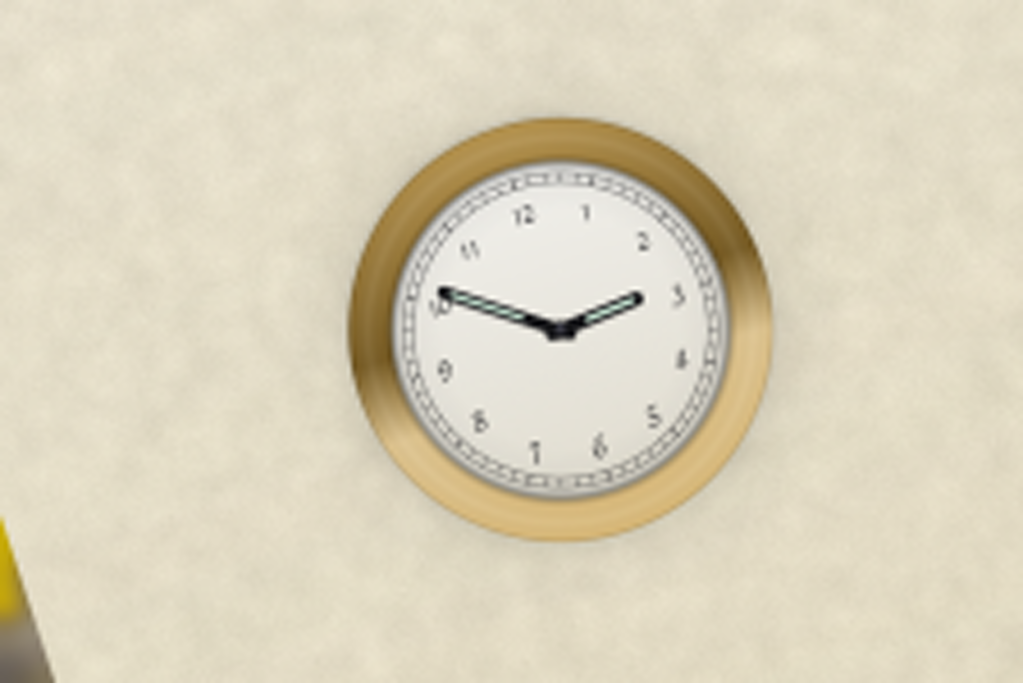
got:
2:51
